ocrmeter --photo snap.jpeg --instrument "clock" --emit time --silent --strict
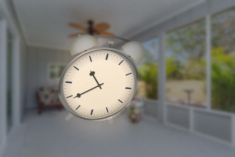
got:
10:39
